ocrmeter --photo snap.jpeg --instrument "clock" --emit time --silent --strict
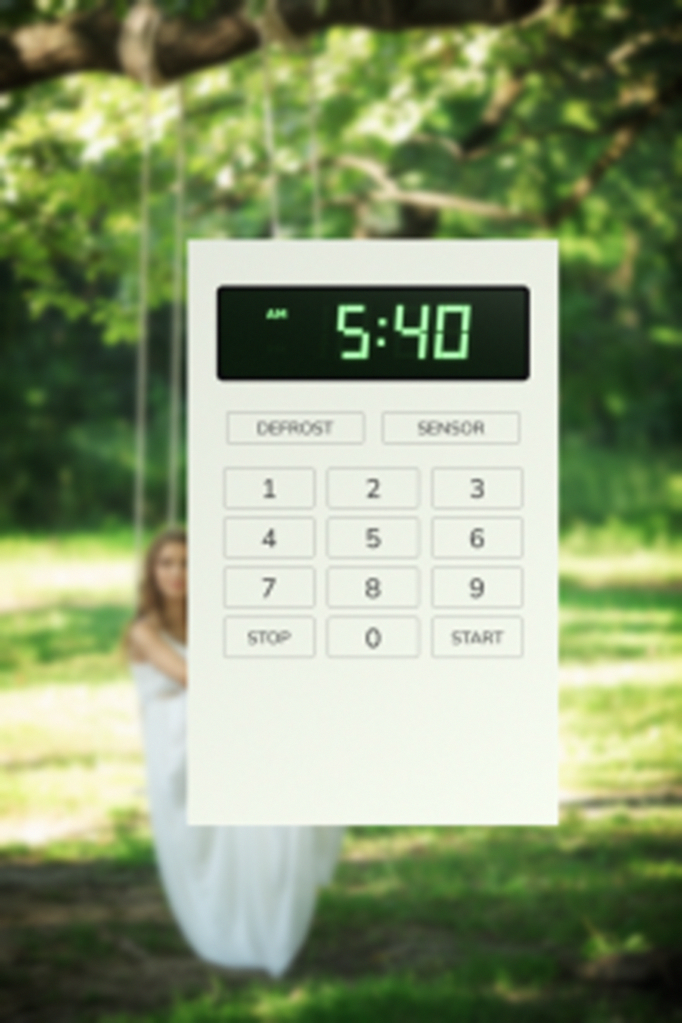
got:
5:40
